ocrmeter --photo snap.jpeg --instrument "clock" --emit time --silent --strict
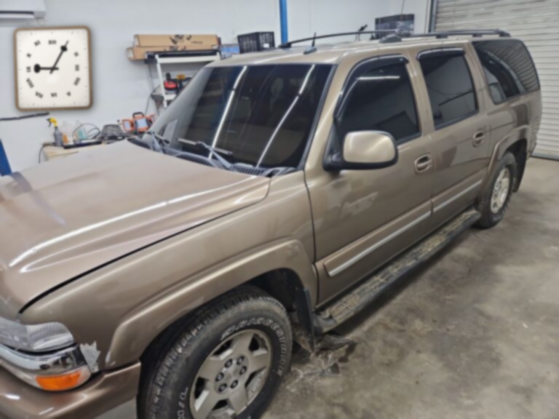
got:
9:05
